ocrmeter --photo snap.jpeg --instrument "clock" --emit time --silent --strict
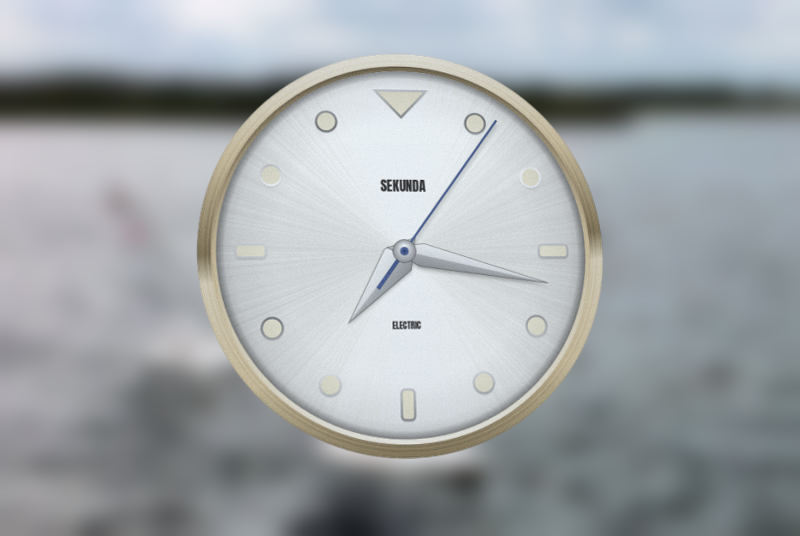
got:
7:17:06
